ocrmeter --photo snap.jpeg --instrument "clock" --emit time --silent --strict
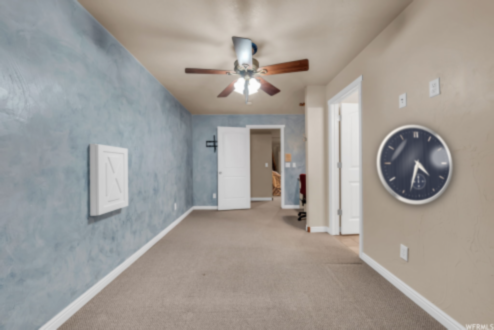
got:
4:33
